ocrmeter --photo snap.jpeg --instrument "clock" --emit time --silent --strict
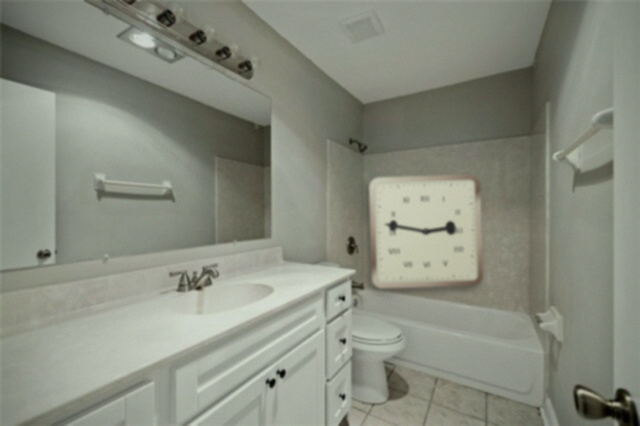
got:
2:47
